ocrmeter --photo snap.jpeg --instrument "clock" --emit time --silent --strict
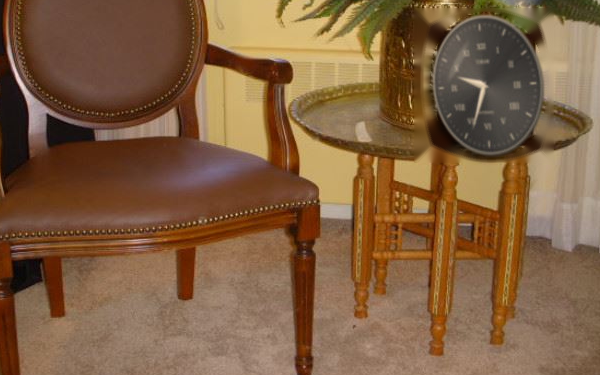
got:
9:34
